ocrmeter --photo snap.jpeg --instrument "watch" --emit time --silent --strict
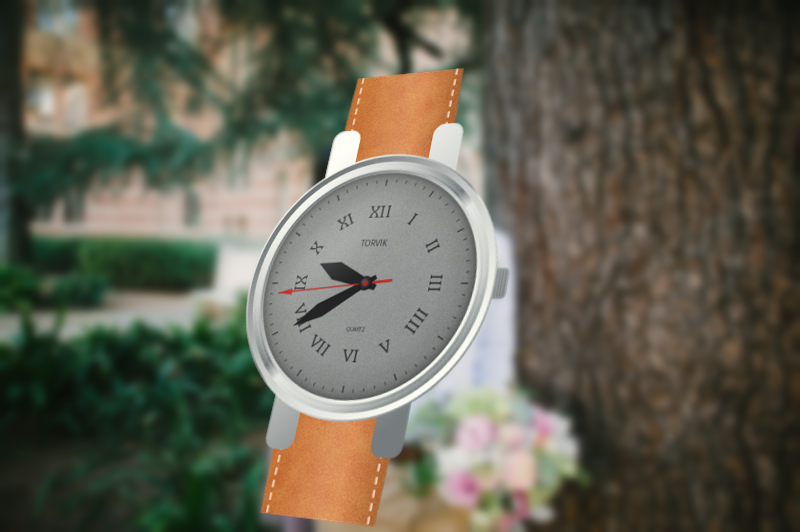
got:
9:39:44
